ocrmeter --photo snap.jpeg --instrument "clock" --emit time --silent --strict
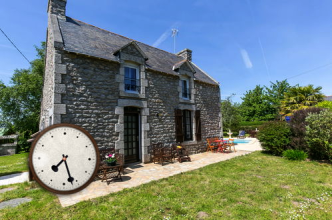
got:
7:27
